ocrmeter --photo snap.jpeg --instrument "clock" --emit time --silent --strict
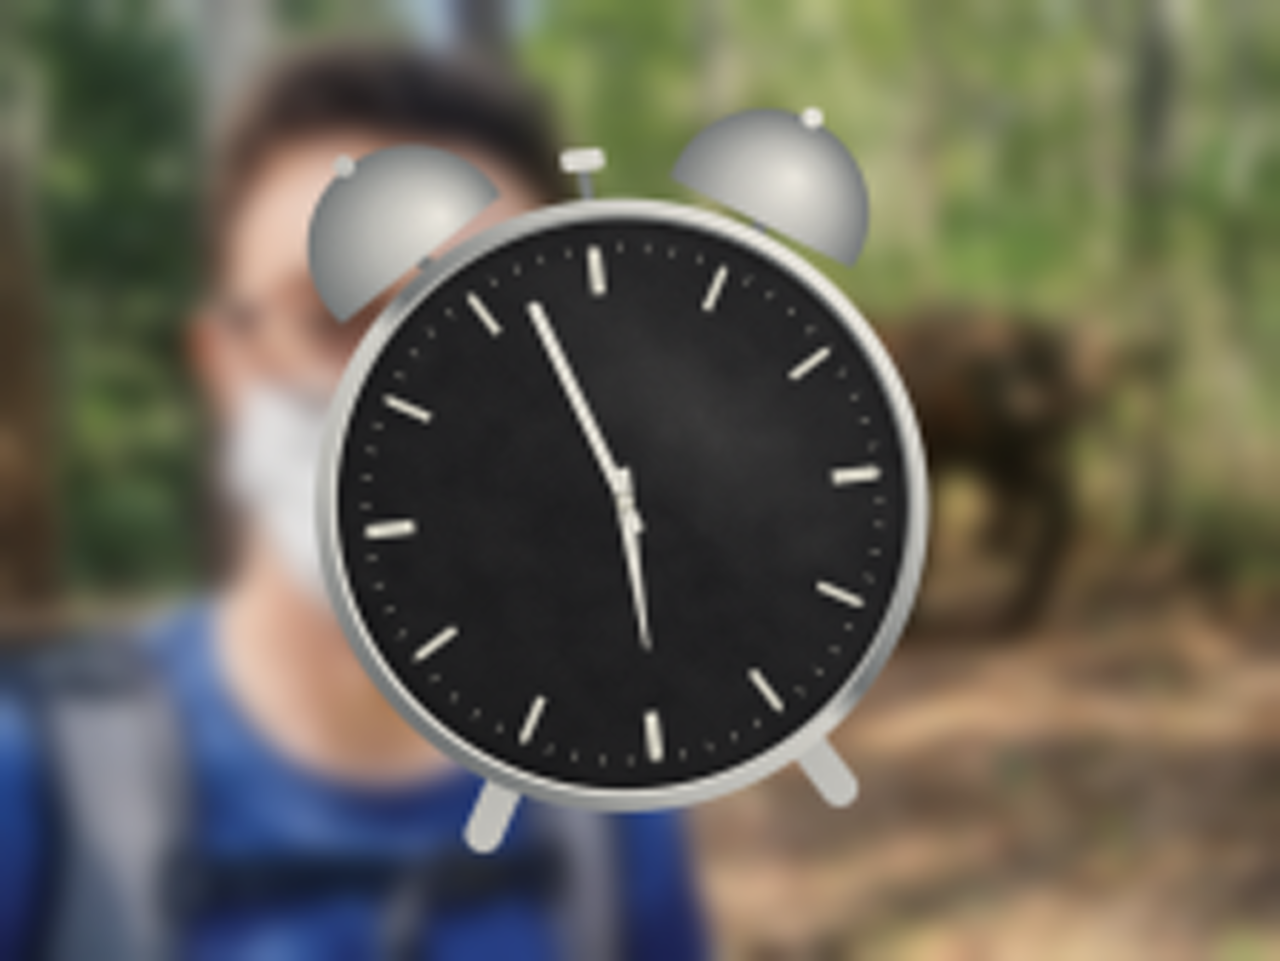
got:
5:57
